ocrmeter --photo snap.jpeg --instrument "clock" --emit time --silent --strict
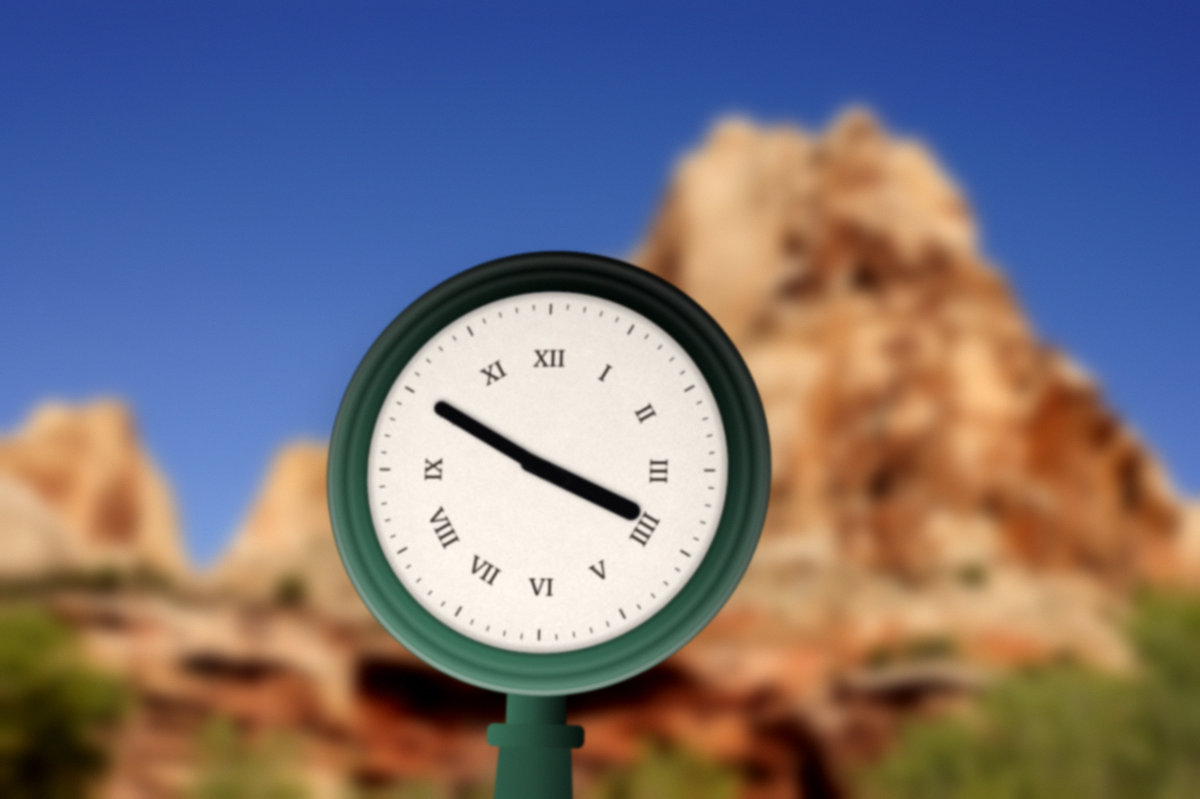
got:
3:50
